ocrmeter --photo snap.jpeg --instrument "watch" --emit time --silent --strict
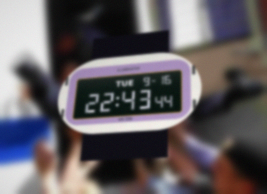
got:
22:43
